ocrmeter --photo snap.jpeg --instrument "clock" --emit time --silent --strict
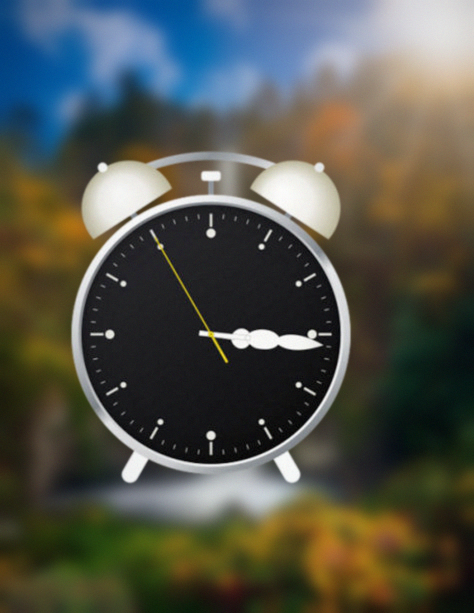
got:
3:15:55
